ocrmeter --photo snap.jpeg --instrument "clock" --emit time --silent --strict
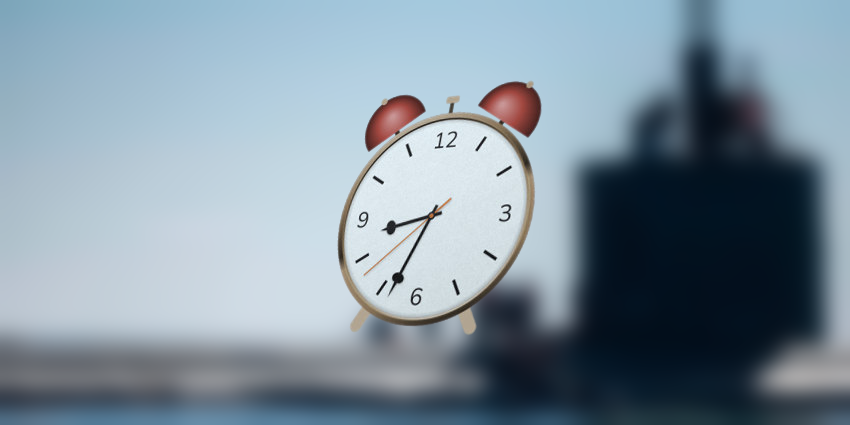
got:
8:33:38
